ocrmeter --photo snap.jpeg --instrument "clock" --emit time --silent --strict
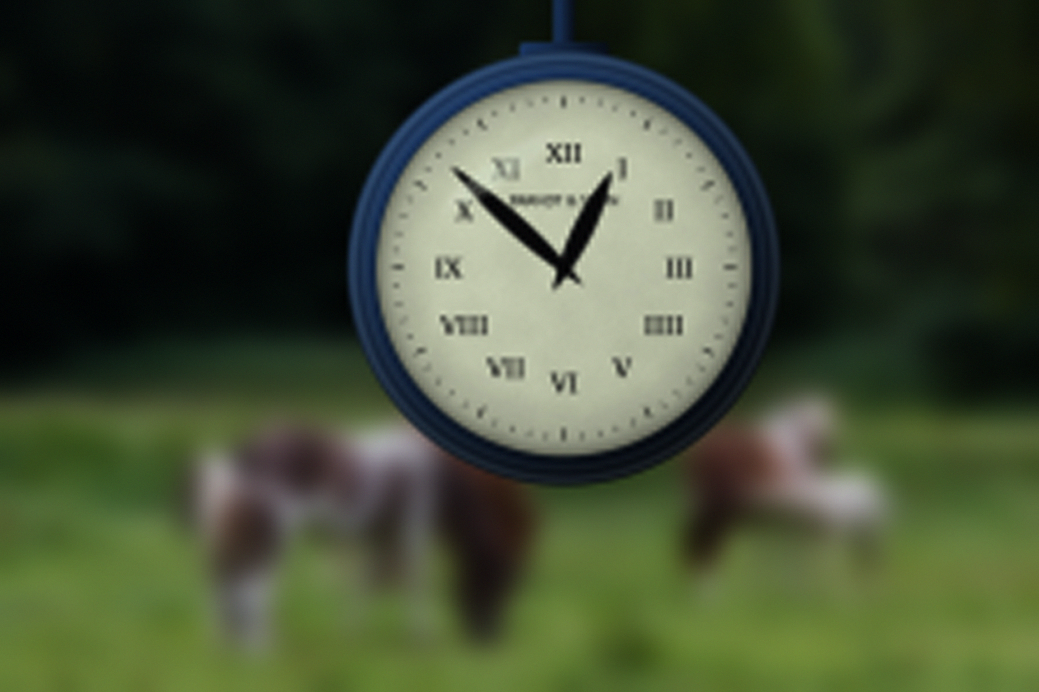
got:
12:52
